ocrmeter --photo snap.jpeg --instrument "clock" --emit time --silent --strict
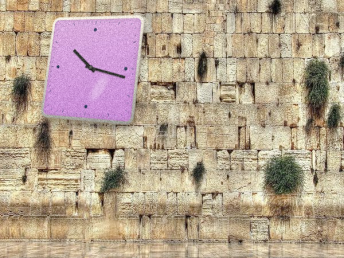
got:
10:17
